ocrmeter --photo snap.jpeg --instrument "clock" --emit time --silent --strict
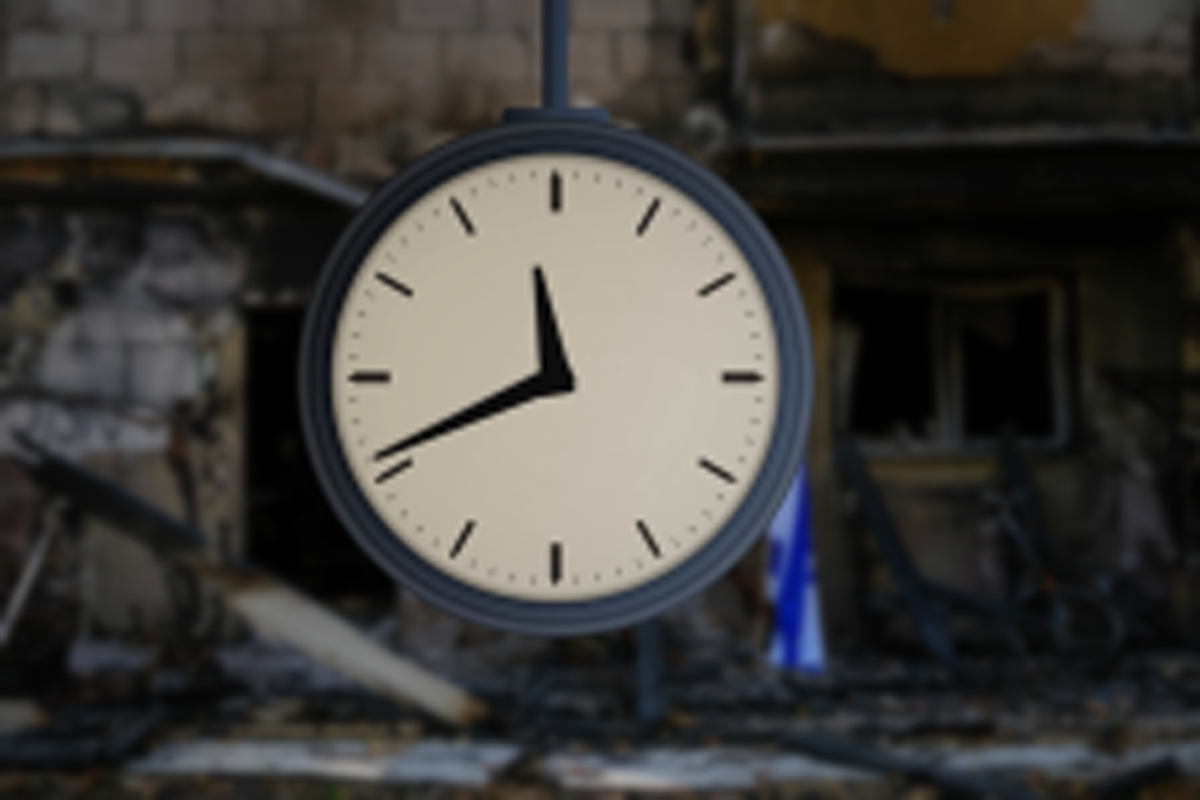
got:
11:41
